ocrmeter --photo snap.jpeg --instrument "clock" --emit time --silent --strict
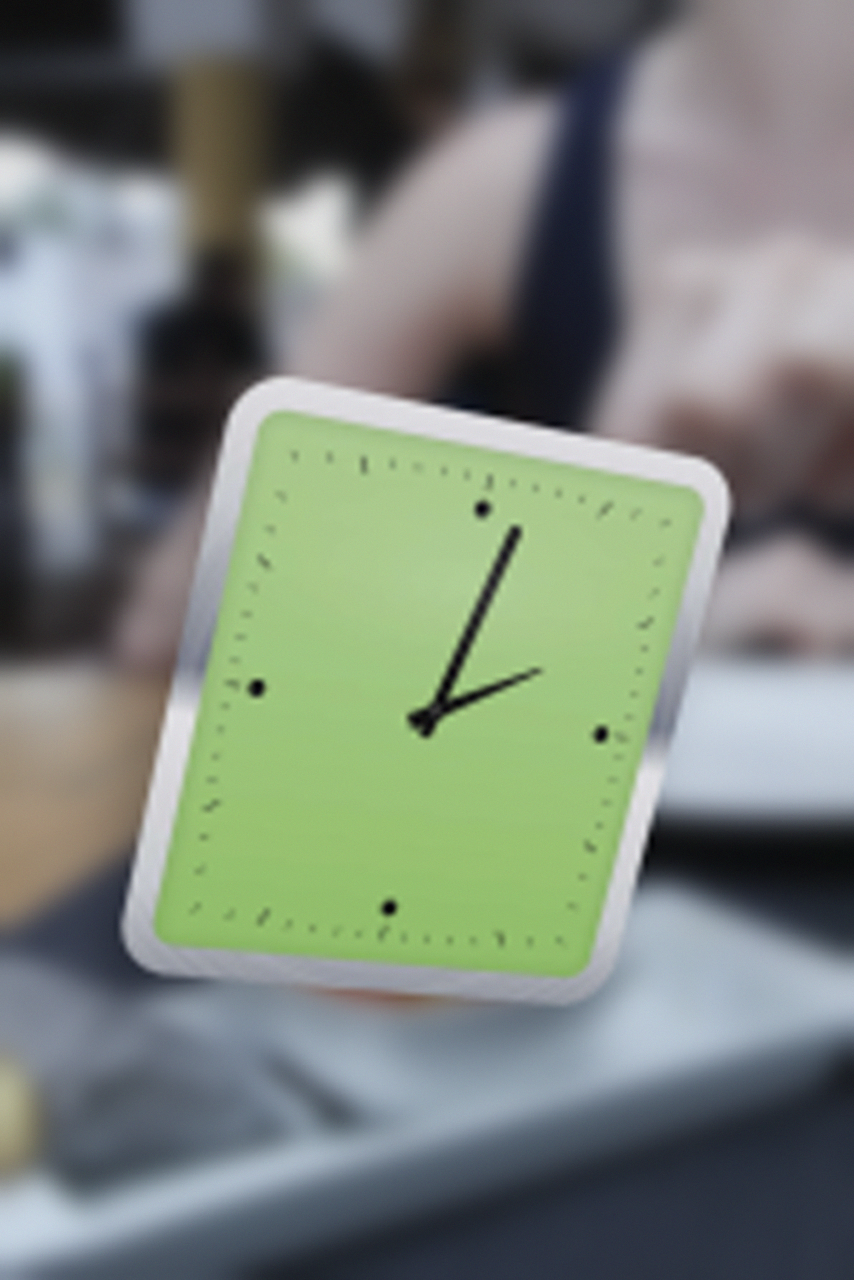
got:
2:02
